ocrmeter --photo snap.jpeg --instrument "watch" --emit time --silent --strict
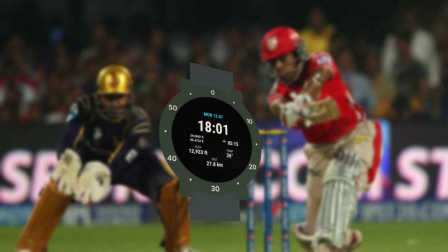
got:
18:01
